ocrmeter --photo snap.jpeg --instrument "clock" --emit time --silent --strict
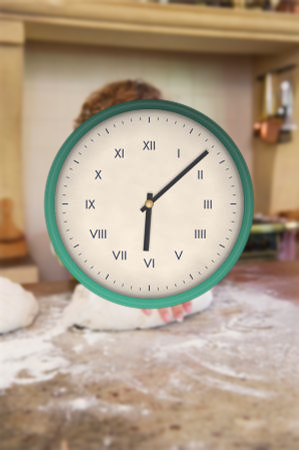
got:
6:08
